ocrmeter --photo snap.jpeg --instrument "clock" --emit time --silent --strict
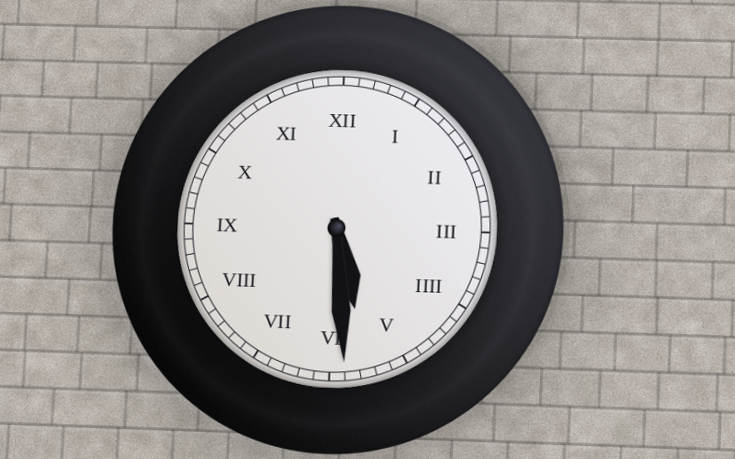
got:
5:29
